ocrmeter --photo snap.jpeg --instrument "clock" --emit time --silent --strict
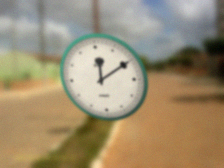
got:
12:10
